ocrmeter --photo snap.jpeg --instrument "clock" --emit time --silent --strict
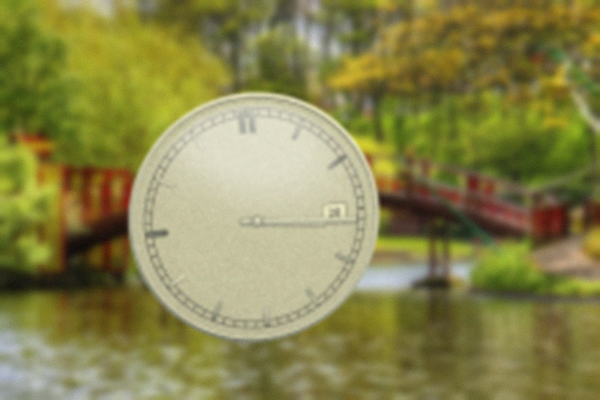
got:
3:16
